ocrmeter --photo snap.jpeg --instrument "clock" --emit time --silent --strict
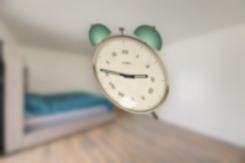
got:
2:46
